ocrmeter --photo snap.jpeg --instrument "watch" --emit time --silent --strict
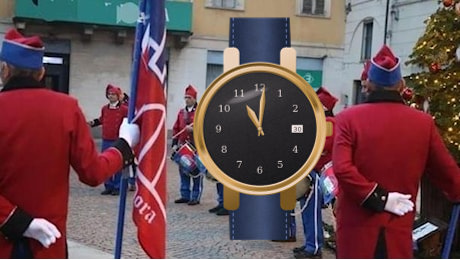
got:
11:01
